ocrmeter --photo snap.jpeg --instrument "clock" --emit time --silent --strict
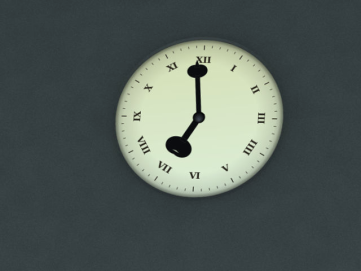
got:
6:59
